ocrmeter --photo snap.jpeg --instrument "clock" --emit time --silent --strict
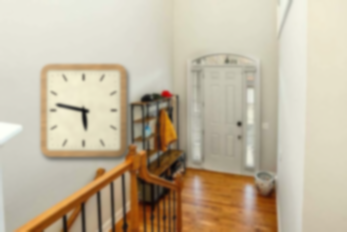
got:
5:47
